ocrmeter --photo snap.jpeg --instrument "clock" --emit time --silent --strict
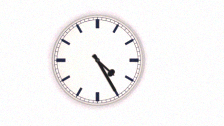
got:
4:25
